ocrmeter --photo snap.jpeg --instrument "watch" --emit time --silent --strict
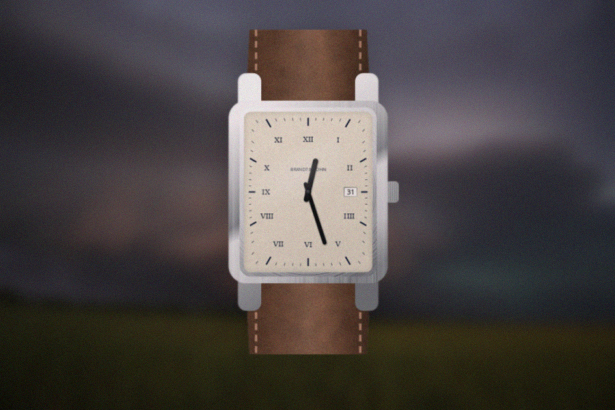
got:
12:27
